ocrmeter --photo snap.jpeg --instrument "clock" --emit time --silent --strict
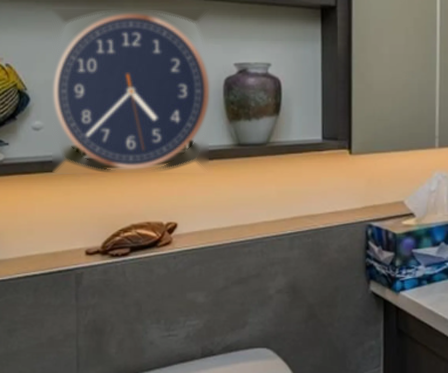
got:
4:37:28
